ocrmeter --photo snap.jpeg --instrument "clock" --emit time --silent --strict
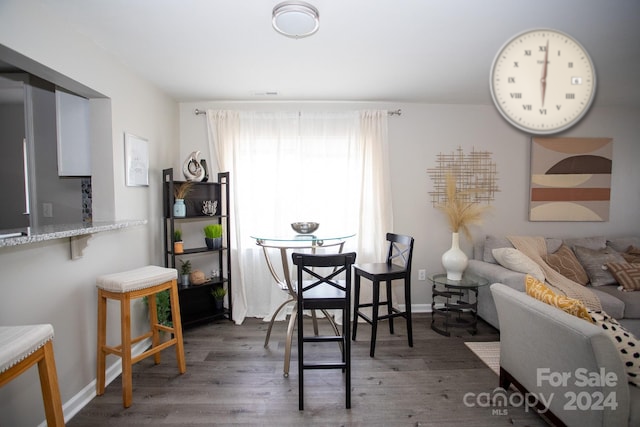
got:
6:01
